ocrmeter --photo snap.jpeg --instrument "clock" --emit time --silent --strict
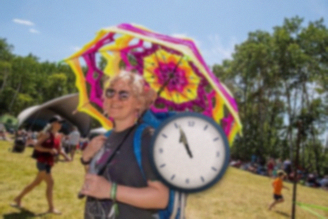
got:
10:56
